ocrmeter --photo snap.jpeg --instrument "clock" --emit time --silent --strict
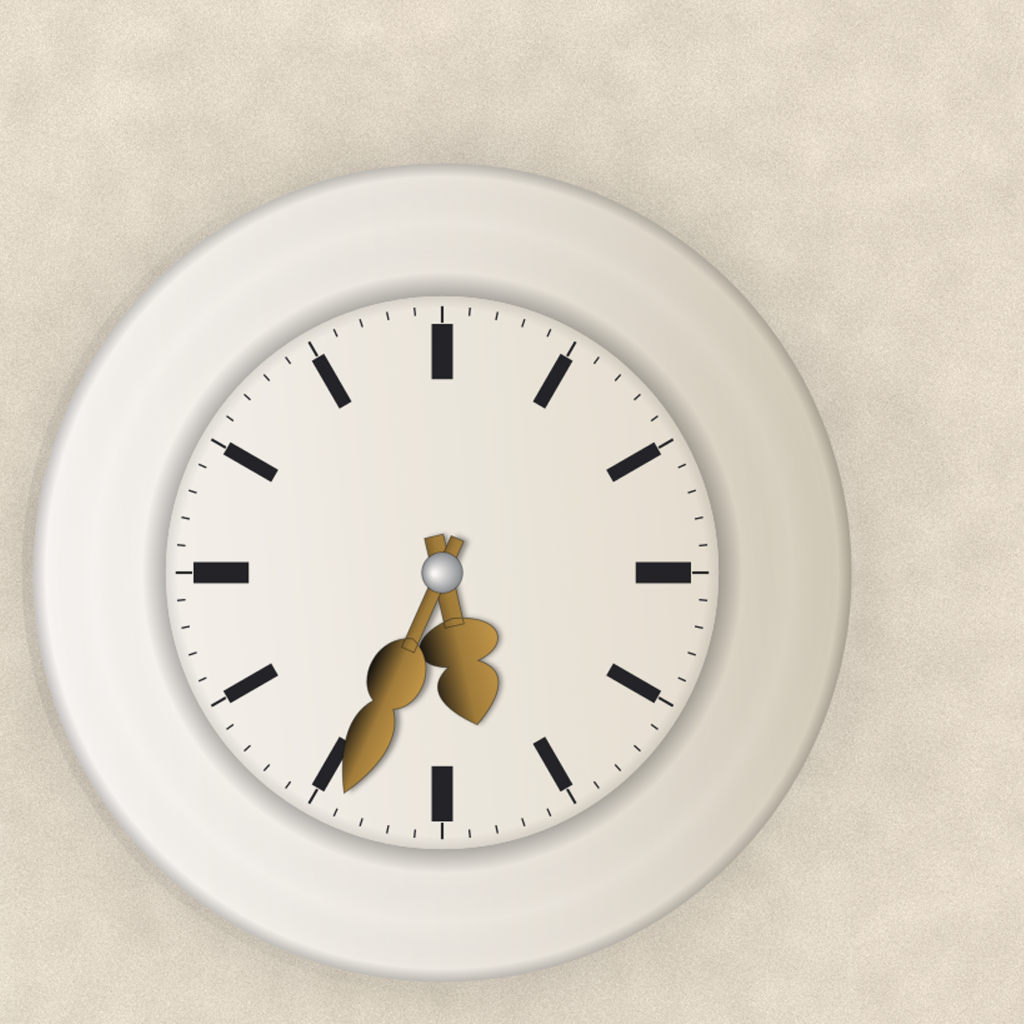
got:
5:34
